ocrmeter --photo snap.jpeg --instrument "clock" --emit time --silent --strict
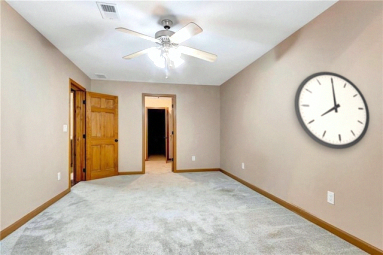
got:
8:00
